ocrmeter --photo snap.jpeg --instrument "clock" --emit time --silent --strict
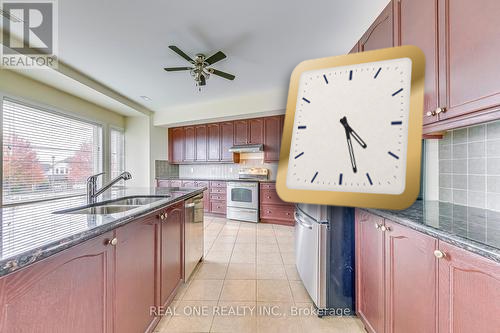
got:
4:27
